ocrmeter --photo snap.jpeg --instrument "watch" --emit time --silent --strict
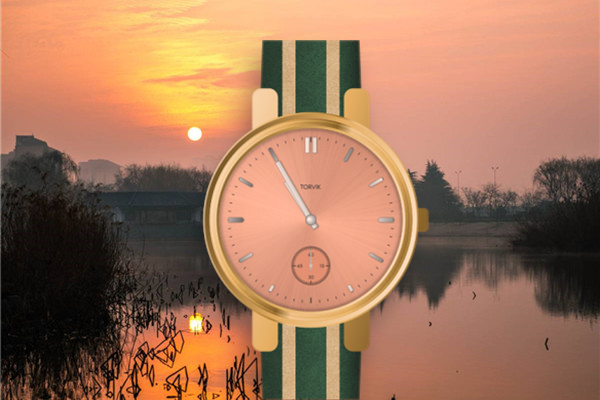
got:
10:55
